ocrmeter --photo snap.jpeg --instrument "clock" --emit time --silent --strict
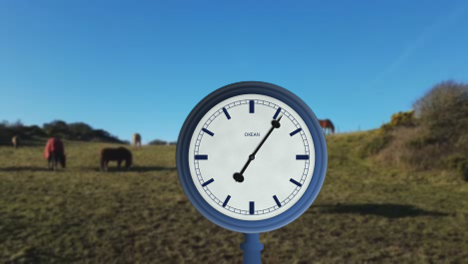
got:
7:06
